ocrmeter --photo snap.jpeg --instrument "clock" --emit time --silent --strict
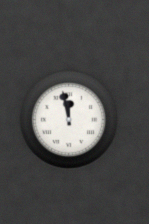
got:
11:58
